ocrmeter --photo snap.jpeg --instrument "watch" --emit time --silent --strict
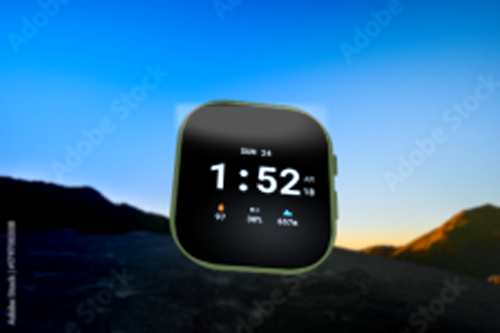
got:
1:52
